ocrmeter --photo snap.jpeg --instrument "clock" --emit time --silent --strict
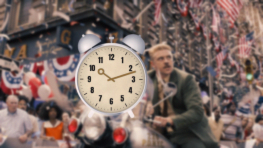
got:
10:12
